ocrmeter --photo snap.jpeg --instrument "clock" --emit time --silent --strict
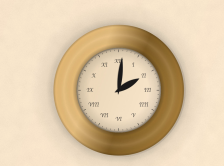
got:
2:01
